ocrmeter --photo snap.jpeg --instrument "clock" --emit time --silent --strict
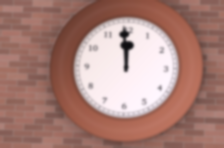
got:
11:59
